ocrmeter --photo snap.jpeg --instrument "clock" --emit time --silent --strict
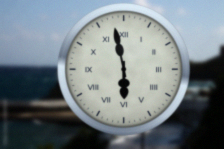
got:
5:58
